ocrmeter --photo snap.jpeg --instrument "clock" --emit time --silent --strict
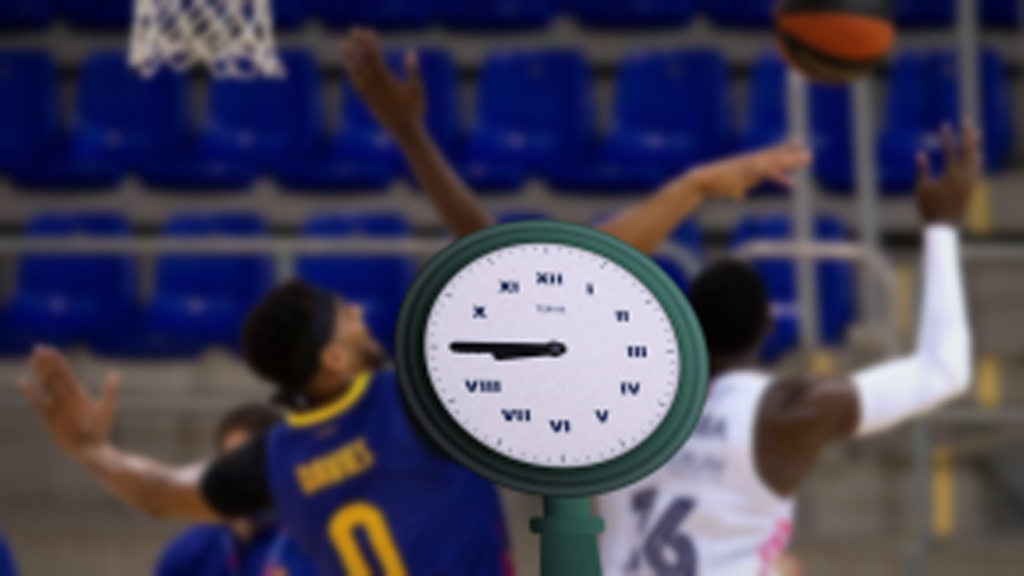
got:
8:45
